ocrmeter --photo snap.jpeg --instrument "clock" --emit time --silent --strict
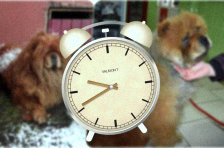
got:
9:41
